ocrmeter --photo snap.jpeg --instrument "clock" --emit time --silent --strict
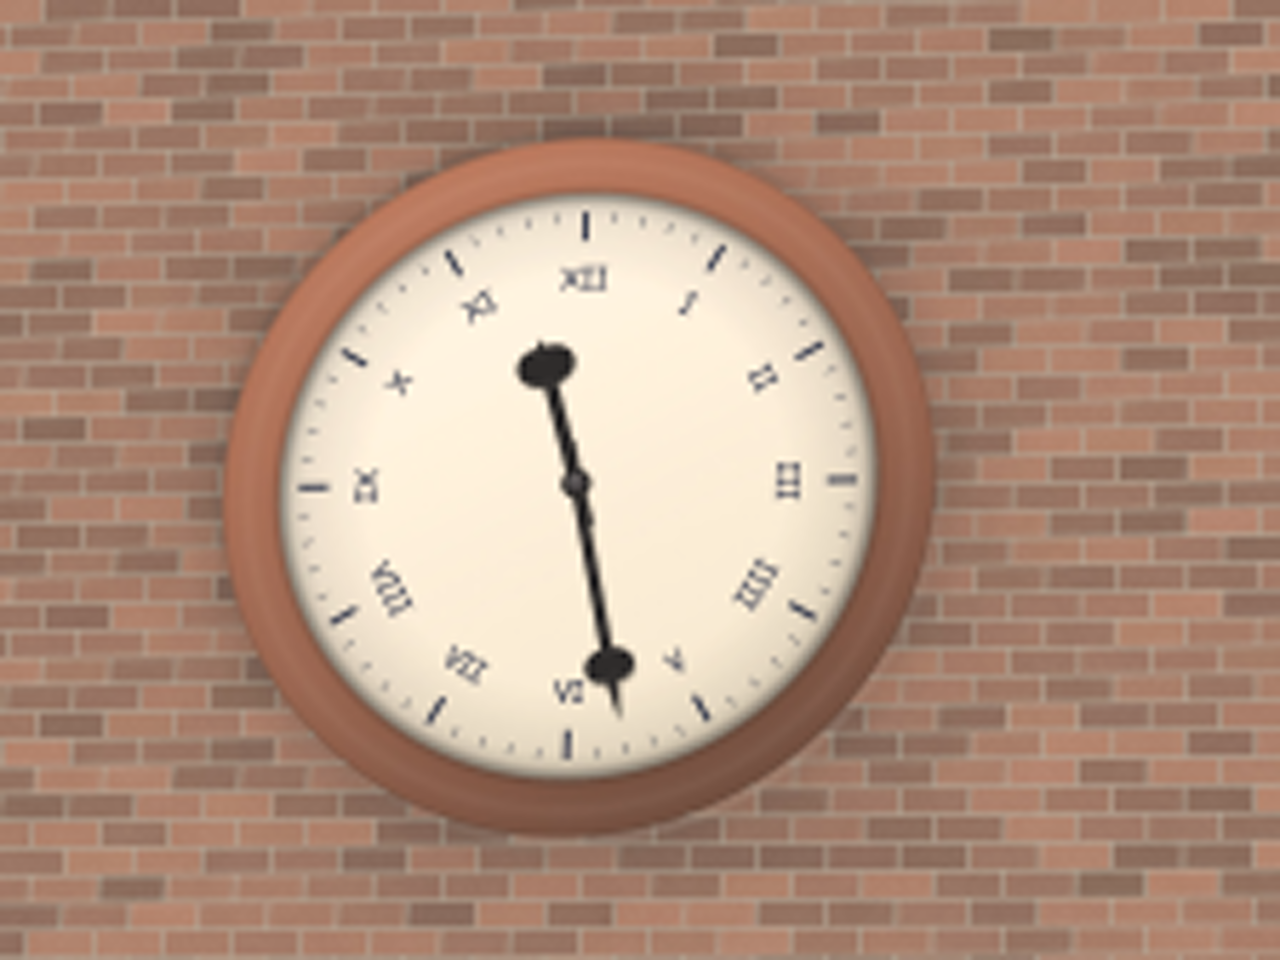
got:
11:28
